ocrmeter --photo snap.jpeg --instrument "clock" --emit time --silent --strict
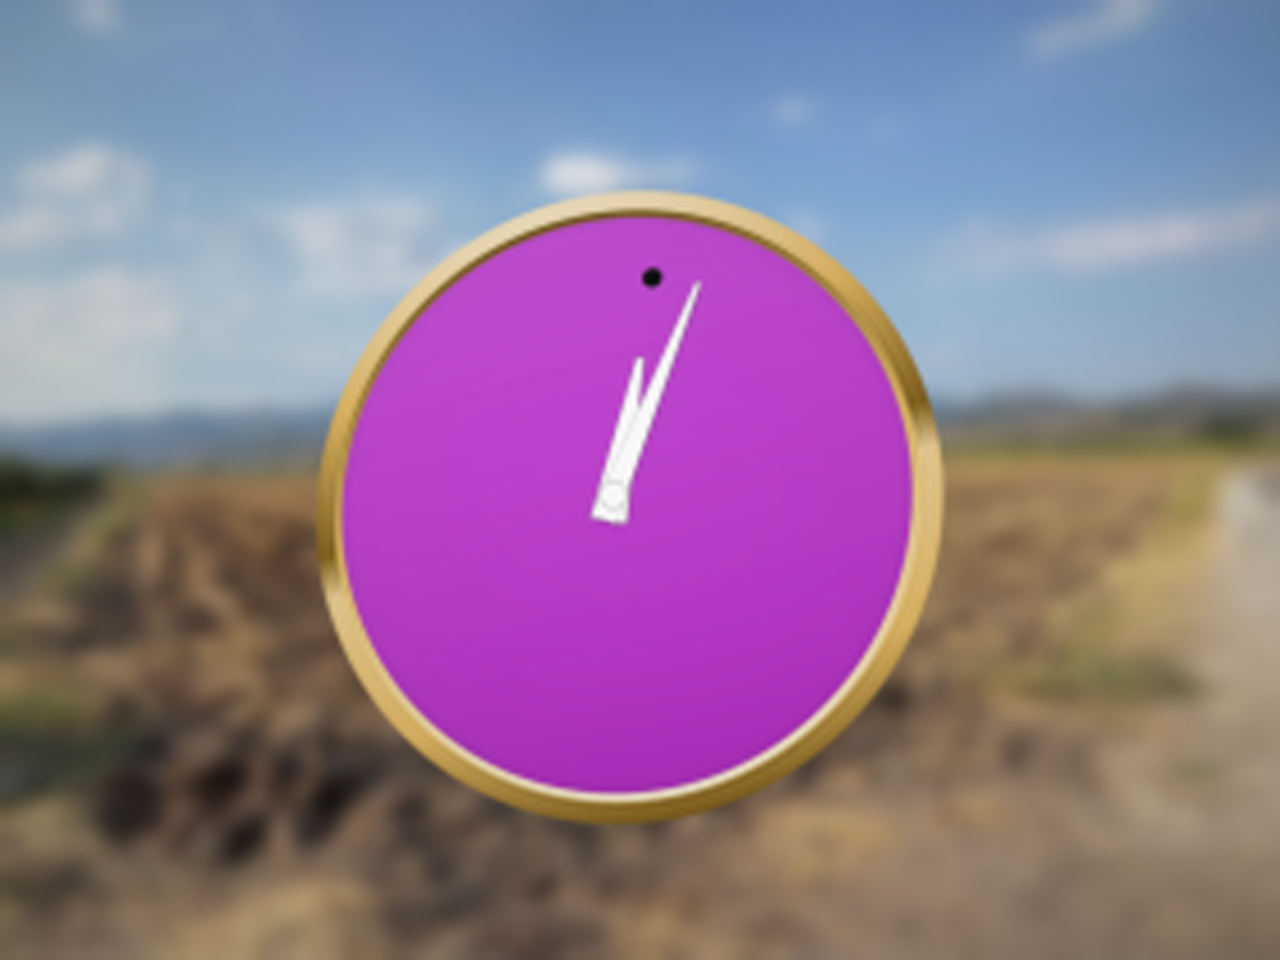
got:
12:02
